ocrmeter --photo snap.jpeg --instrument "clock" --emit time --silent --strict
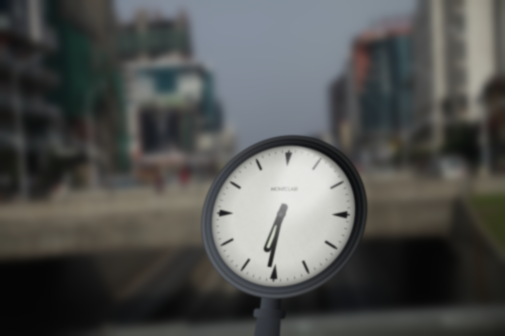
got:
6:31
